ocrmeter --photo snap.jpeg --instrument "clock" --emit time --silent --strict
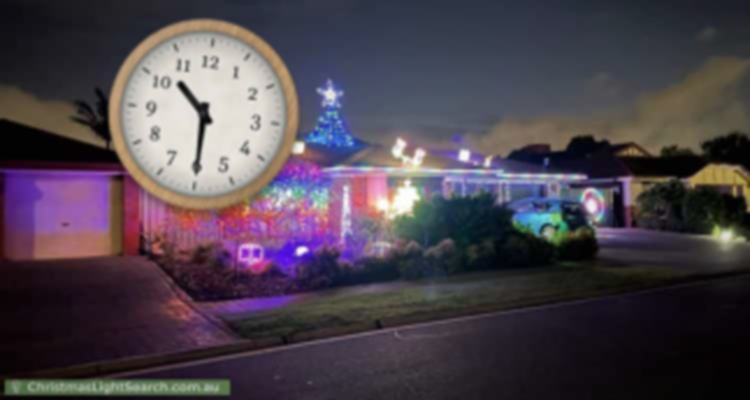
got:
10:30
